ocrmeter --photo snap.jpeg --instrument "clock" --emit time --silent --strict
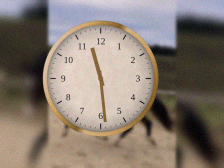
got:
11:29
